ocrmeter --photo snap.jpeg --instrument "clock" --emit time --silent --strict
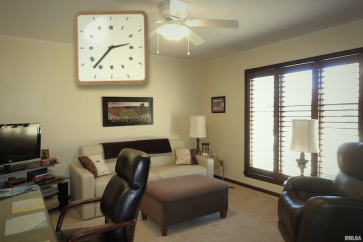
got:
2:37
